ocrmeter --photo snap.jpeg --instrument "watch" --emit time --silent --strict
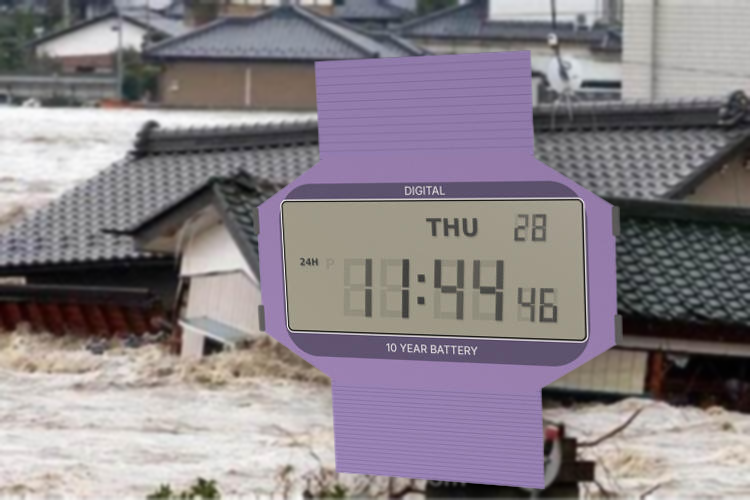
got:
11:44:46
